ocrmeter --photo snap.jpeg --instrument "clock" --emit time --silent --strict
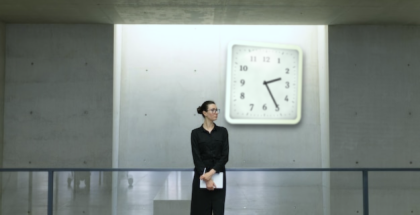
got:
2:25
